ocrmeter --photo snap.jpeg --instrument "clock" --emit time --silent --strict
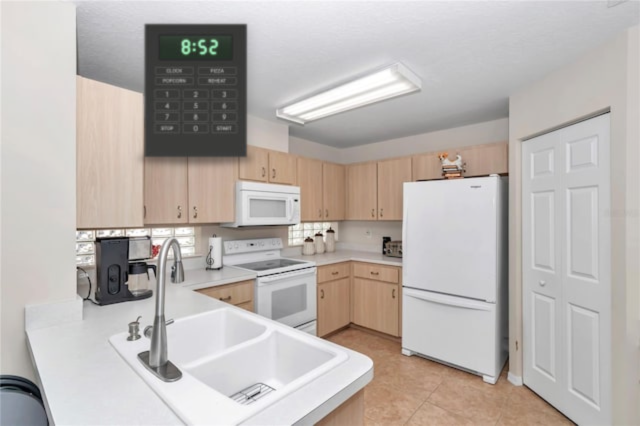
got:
8:52
